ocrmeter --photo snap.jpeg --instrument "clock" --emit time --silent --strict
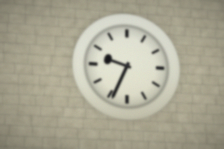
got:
9:34
